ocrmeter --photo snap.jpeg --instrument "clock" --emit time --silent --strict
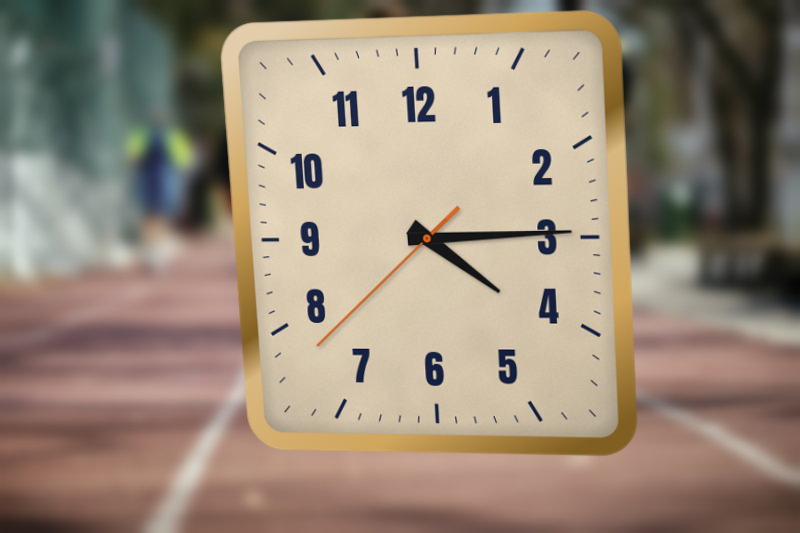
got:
4:14:38
